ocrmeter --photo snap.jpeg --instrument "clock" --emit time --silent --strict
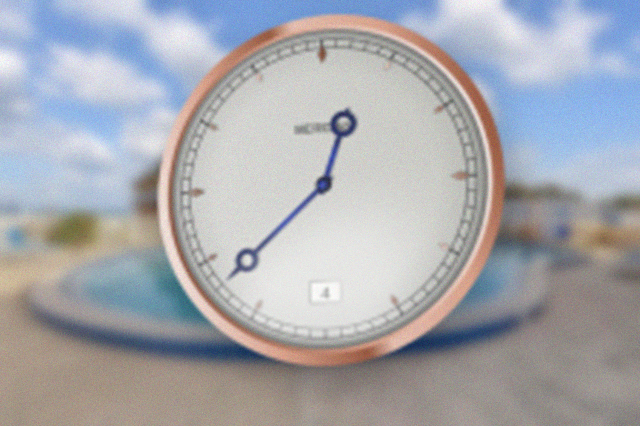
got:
12:38
